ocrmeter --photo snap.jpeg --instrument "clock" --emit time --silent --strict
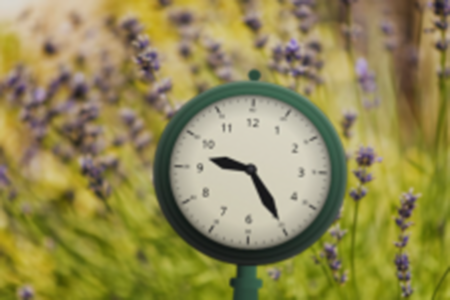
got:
9:25
